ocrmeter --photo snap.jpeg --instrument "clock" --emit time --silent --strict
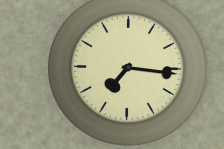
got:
7:16
